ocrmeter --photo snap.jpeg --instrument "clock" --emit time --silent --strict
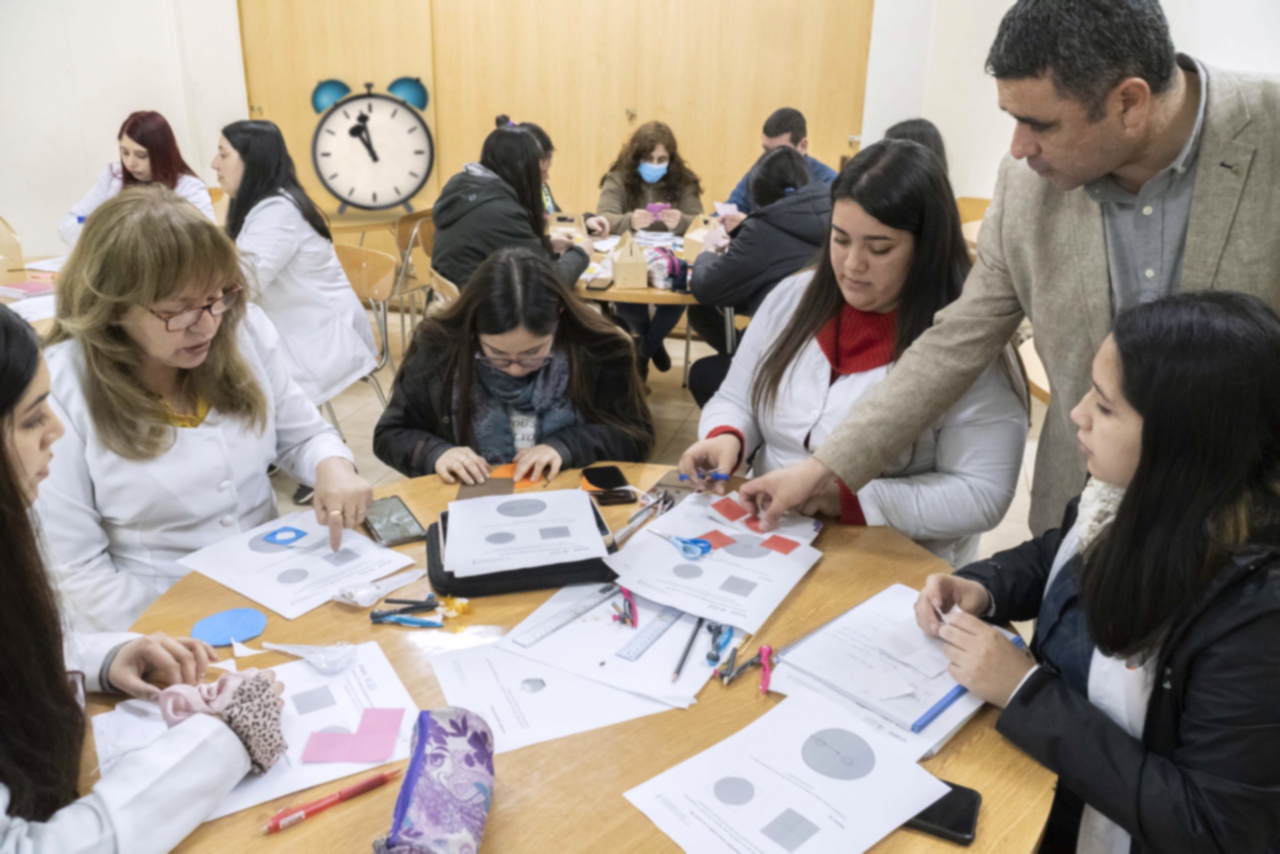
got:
10:58
